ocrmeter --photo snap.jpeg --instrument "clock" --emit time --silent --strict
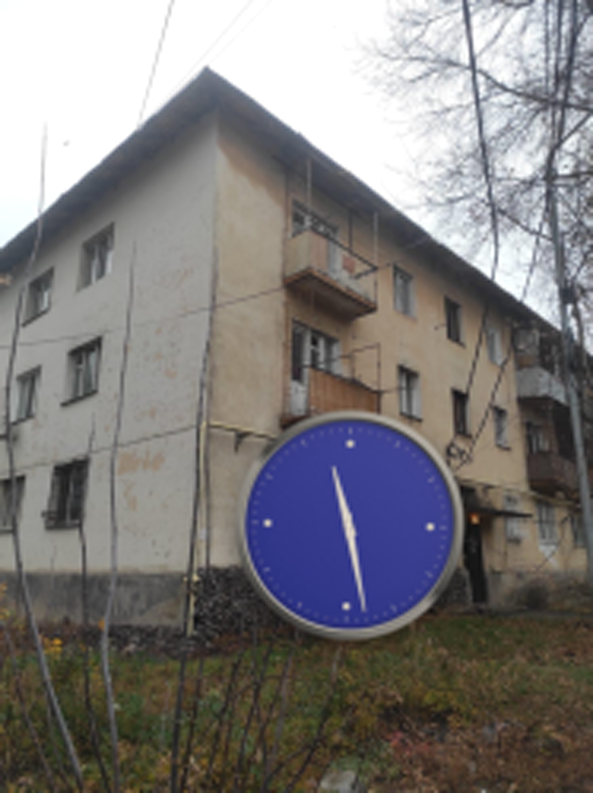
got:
11:28
